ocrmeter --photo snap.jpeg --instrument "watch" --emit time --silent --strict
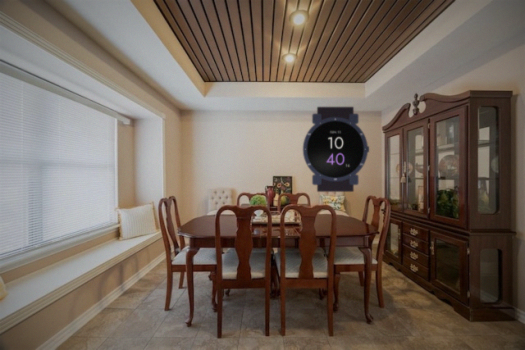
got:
10:40
